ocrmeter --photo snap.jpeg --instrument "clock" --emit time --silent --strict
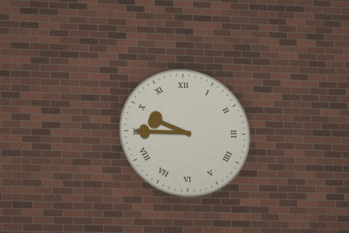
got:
9:45
